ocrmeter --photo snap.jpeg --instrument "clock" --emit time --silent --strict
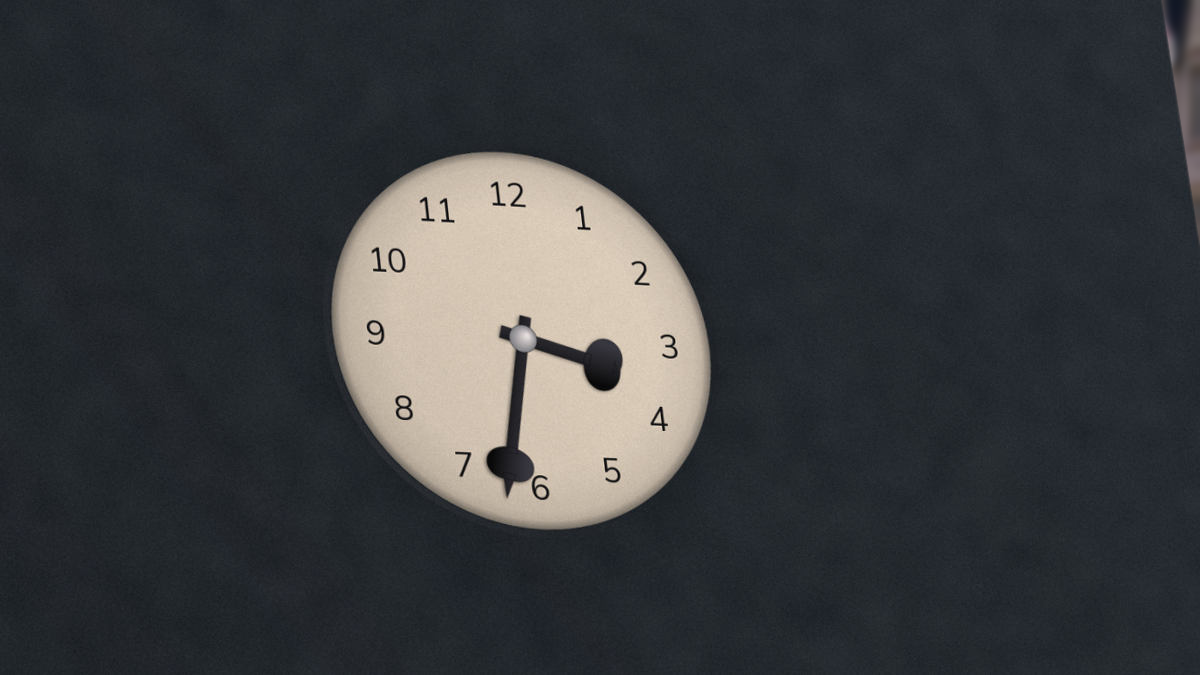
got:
3:32
